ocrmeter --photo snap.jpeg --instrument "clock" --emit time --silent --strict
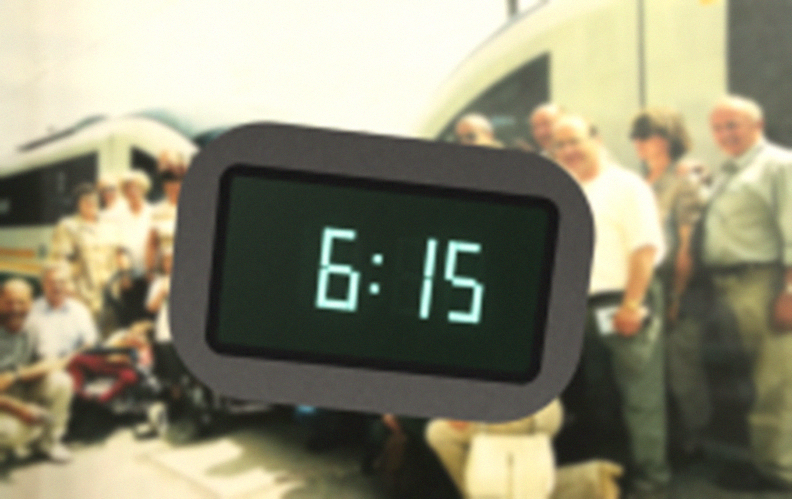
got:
6:15
